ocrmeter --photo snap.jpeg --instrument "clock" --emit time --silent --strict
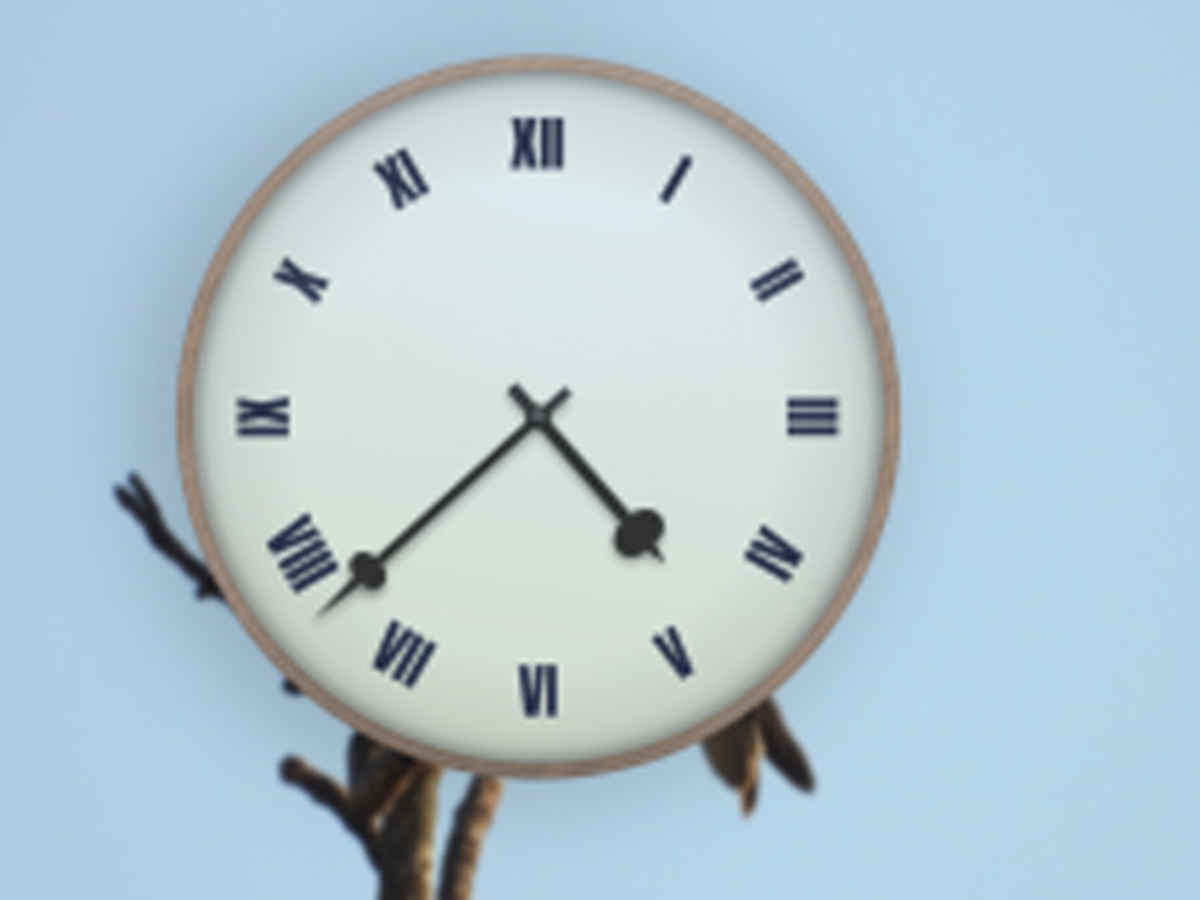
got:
4:38
